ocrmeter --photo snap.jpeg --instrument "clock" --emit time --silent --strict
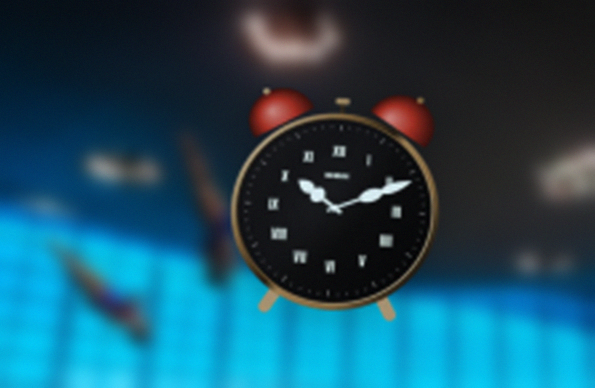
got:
10:11
